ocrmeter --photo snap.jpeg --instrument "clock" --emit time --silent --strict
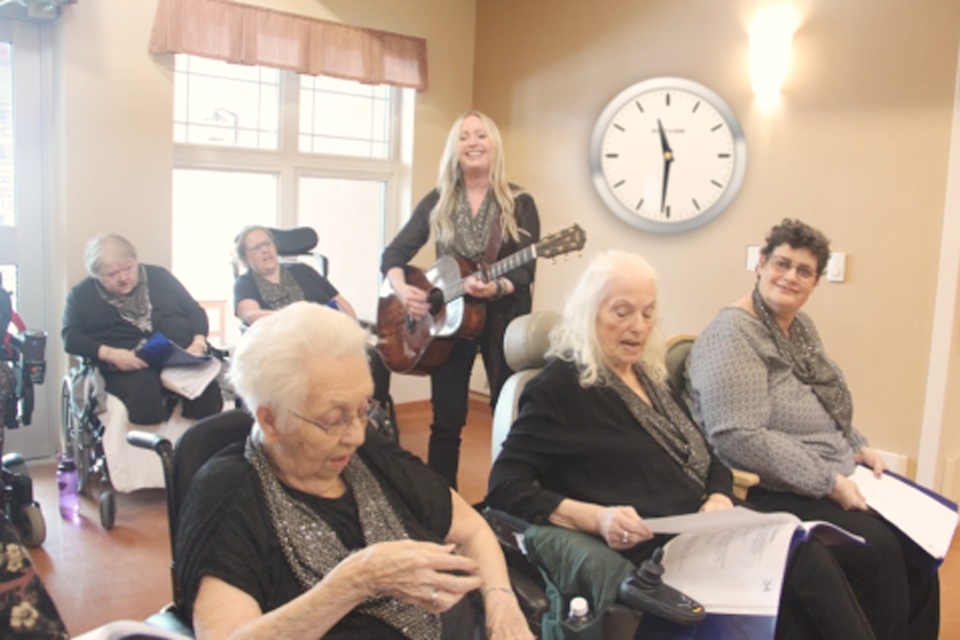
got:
11:31
